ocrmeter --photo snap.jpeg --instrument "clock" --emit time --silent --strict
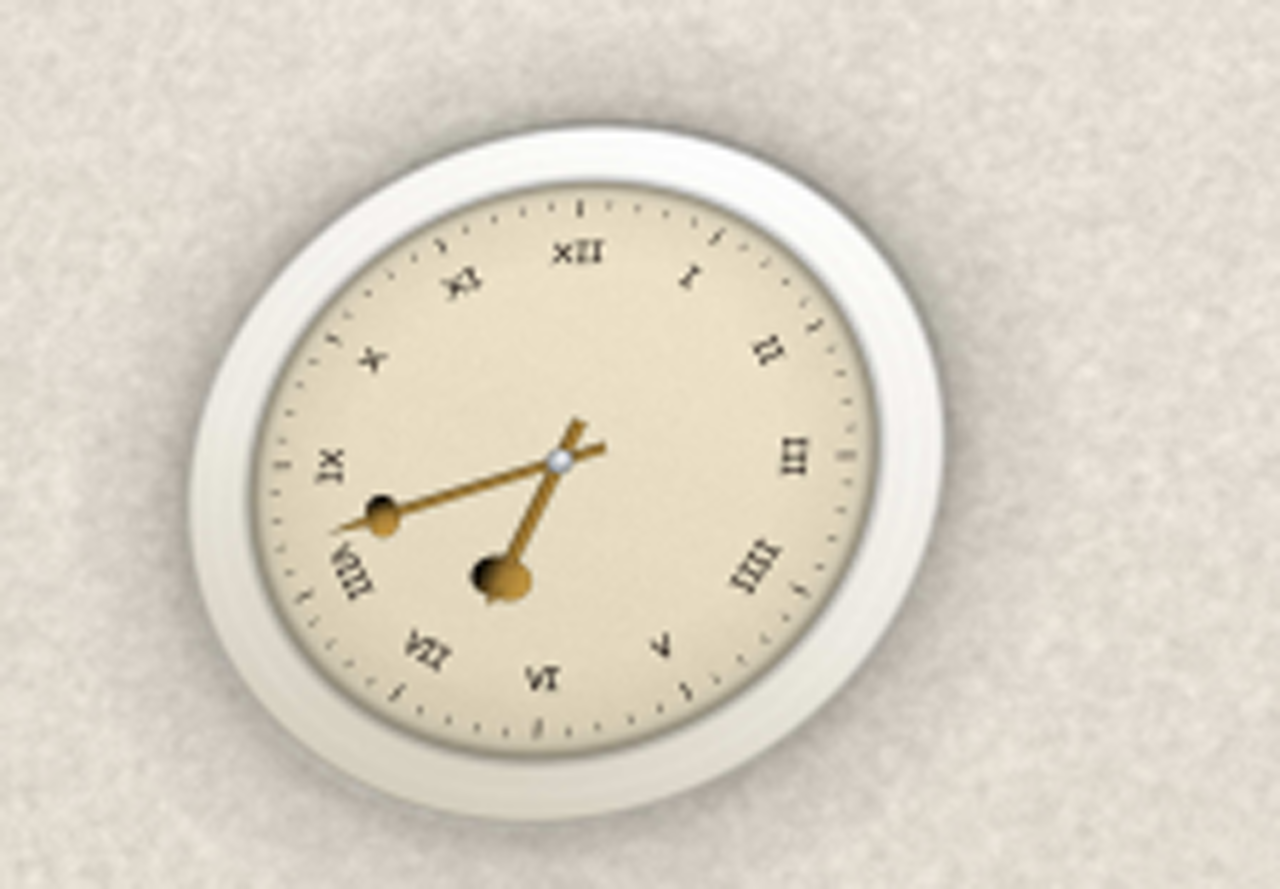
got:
6:42
